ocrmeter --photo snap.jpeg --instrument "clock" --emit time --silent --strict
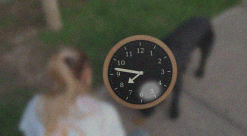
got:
7:47
